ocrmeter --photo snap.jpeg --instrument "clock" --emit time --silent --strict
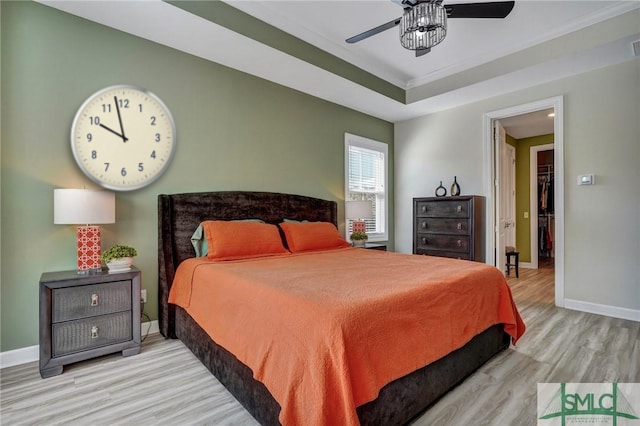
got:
9:58
